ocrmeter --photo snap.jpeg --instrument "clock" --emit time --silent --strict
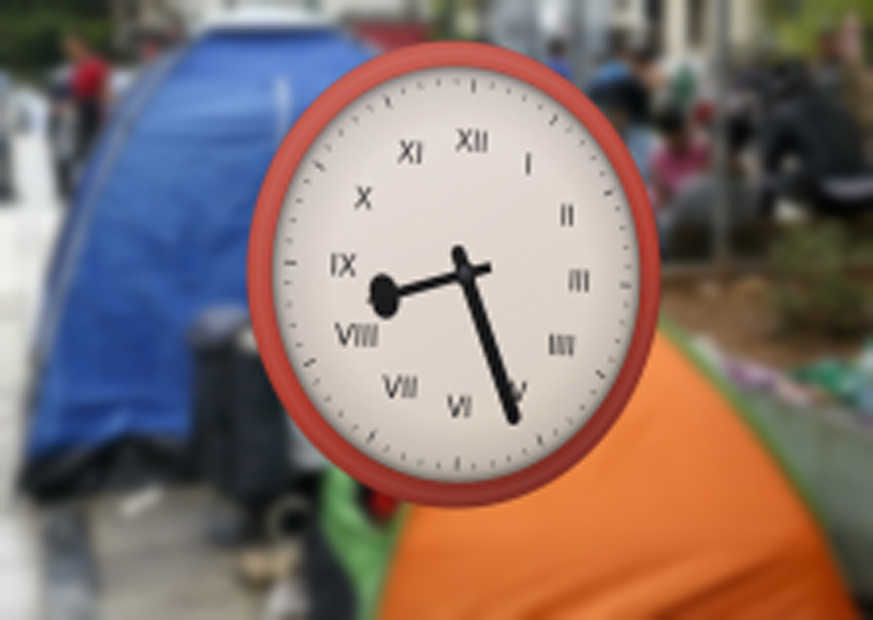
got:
8:26
